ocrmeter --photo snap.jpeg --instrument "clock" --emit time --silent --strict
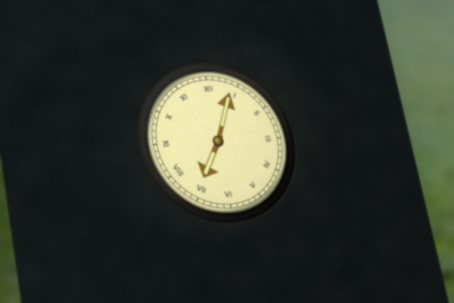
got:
7:04
